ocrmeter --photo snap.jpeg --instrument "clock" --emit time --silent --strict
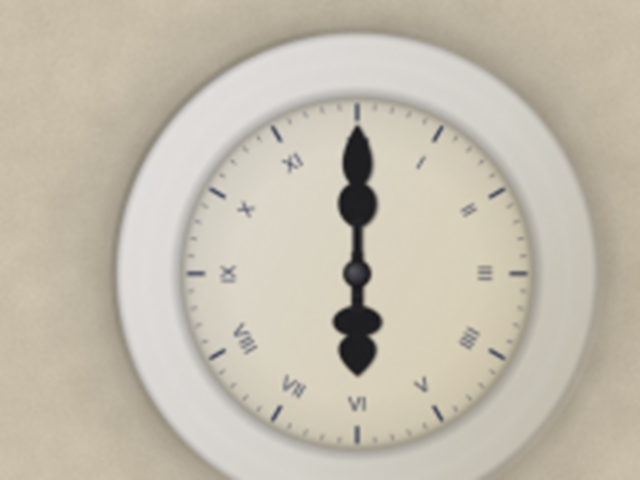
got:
6:00
